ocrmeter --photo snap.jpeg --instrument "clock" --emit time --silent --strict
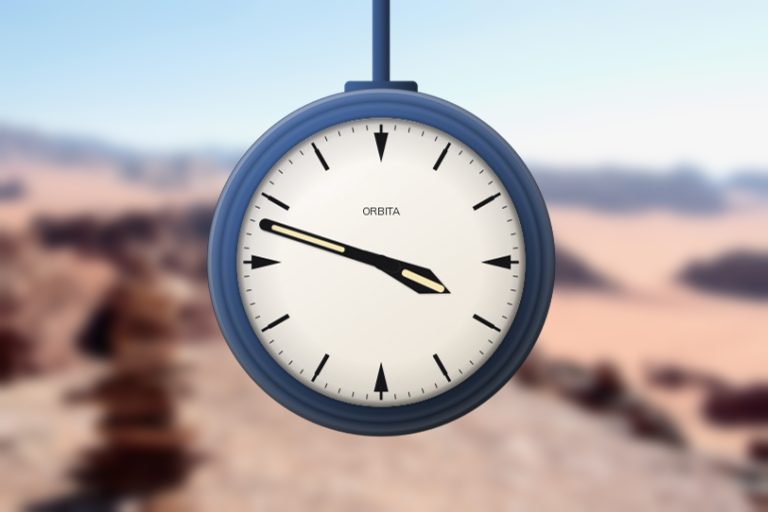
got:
3:48
